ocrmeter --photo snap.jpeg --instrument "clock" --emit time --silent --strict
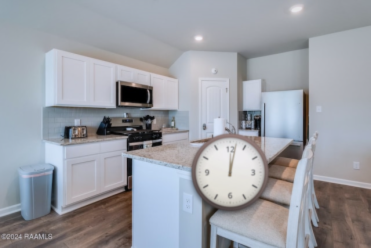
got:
12:02
